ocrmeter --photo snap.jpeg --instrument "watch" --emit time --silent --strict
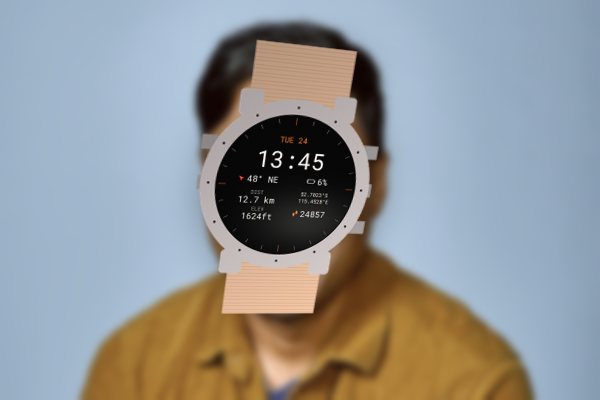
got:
13:45
